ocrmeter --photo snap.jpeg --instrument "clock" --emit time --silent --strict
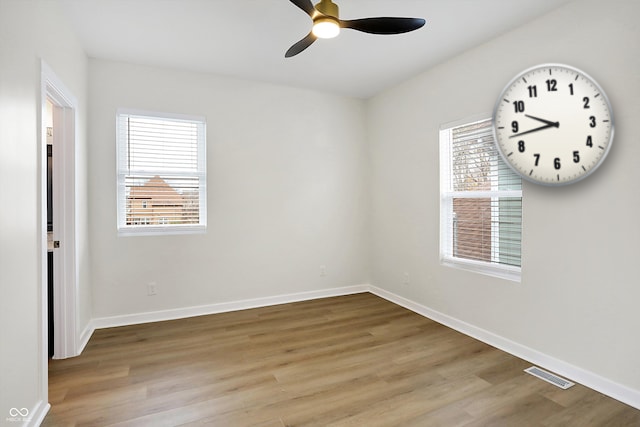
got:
9:43
